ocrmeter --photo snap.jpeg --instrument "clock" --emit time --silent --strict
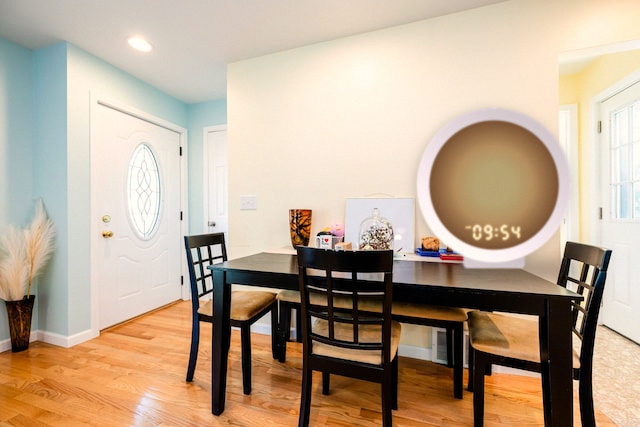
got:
9:54
